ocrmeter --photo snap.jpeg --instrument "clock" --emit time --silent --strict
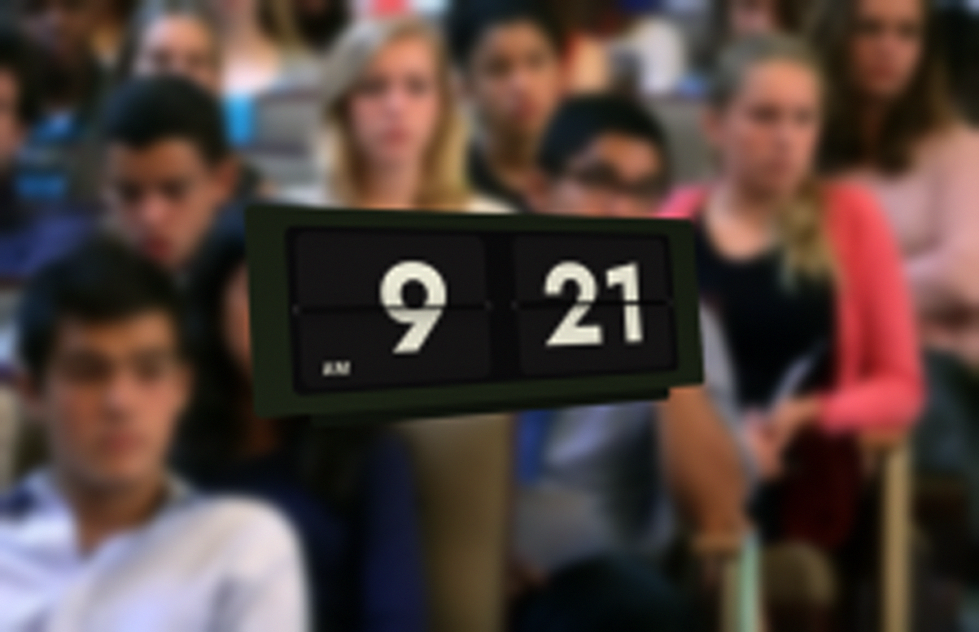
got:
9:21
